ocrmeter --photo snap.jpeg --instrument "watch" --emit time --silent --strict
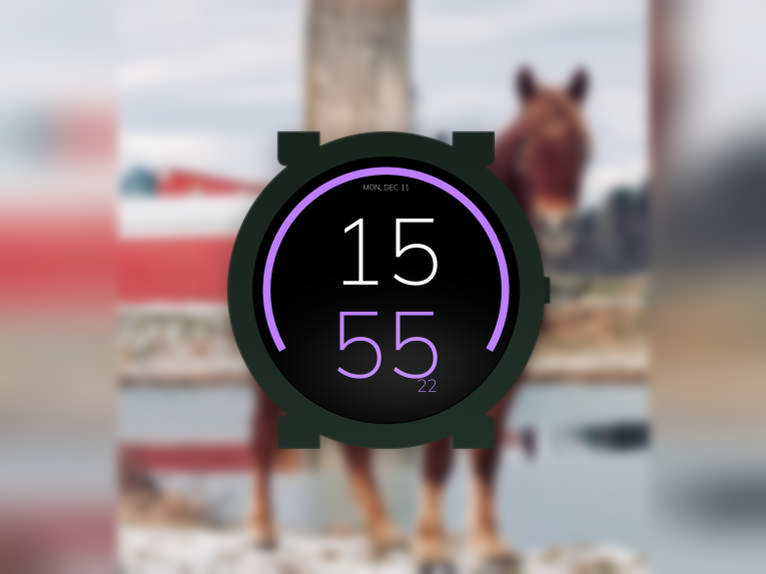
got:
15:55:22
